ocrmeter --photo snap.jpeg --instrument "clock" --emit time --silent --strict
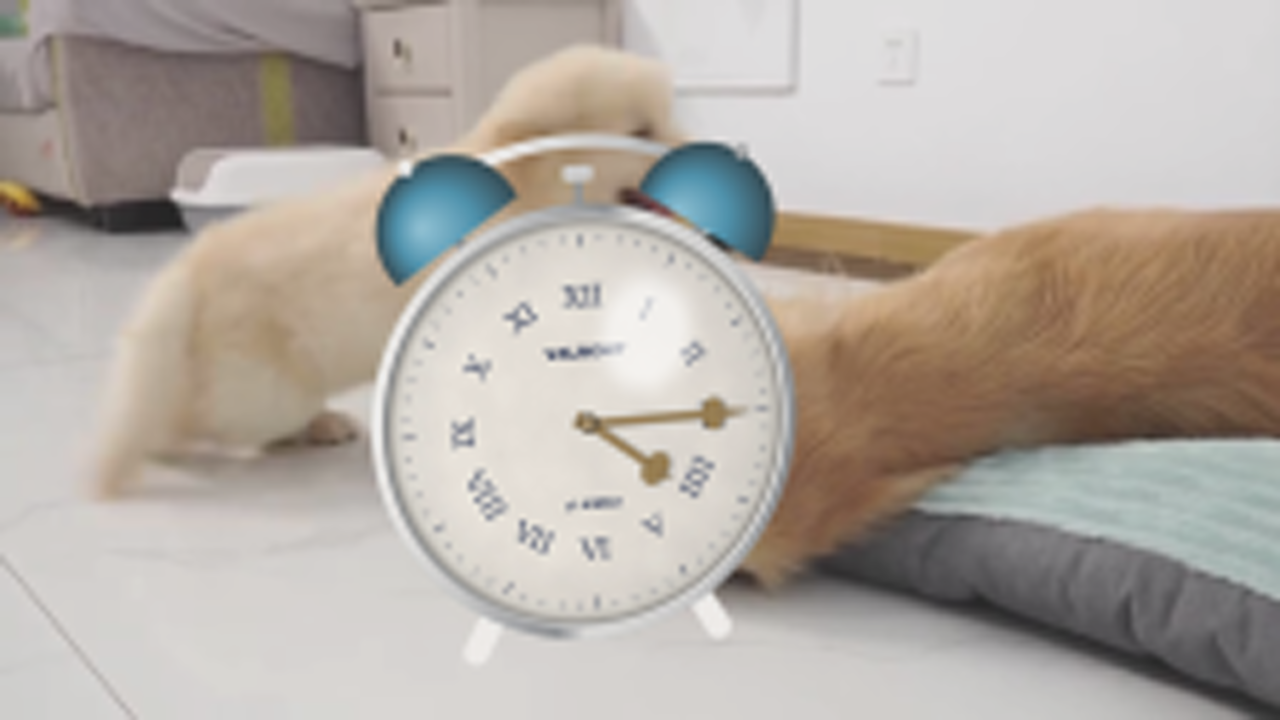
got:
4:15
